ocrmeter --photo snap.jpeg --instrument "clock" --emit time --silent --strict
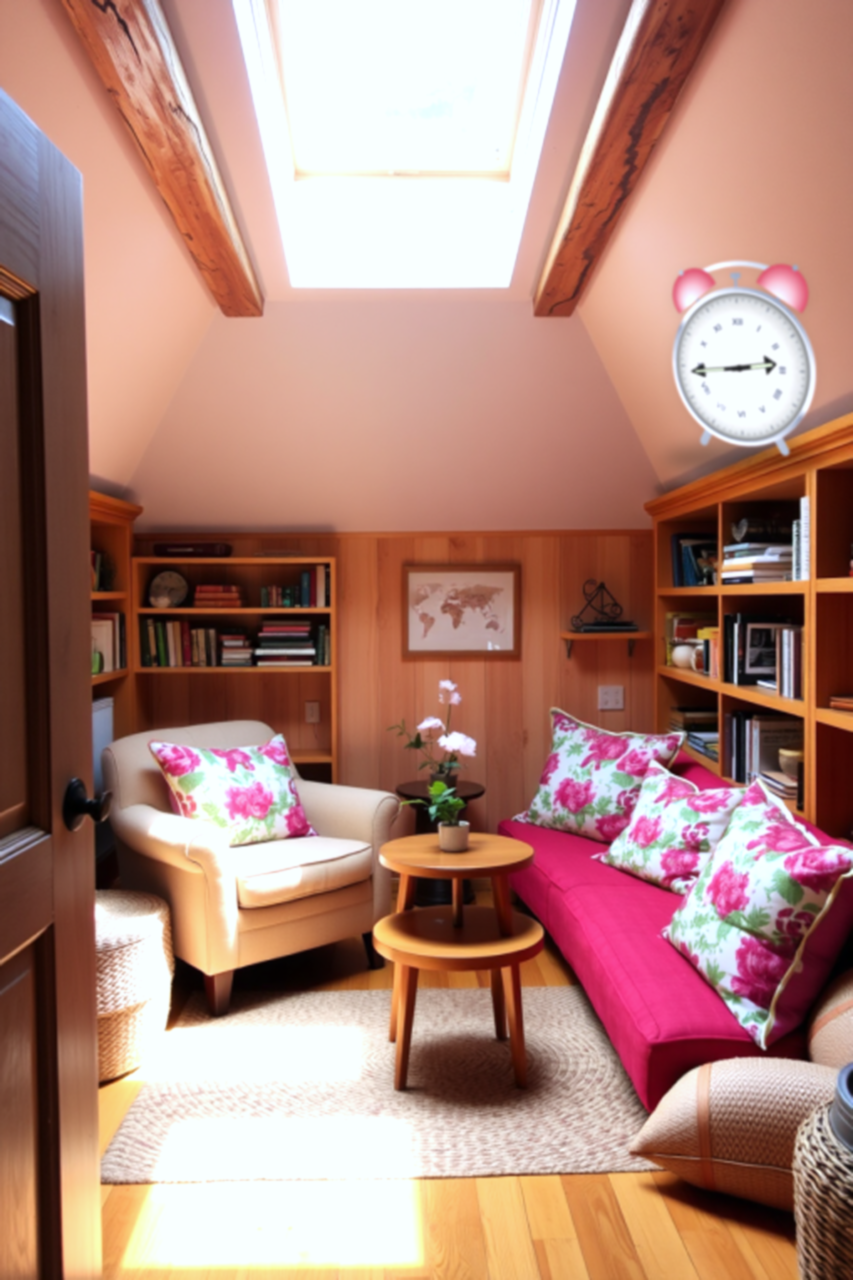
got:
2:44
